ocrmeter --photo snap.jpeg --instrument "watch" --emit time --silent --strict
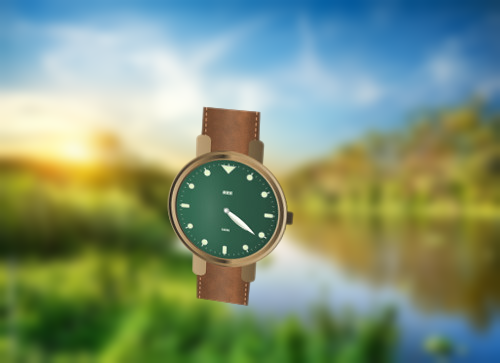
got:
4:21
